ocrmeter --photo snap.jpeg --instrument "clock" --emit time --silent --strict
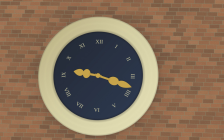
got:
9:18
